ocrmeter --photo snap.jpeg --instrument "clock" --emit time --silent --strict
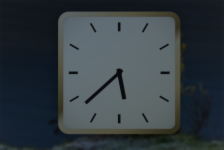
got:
5:38
